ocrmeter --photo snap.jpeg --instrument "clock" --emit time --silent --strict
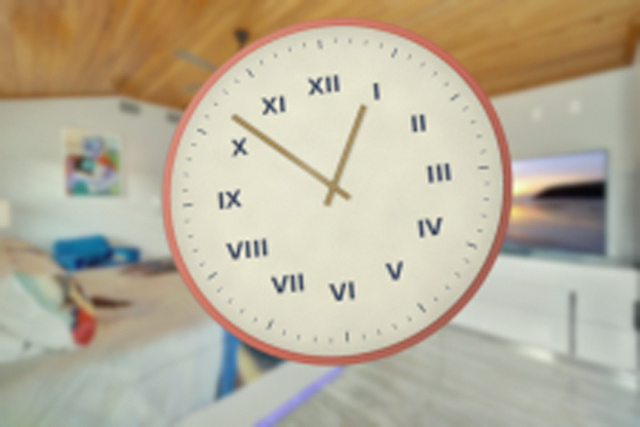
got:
12:52
